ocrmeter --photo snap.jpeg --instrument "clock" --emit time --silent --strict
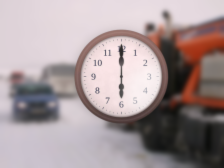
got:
6:00
